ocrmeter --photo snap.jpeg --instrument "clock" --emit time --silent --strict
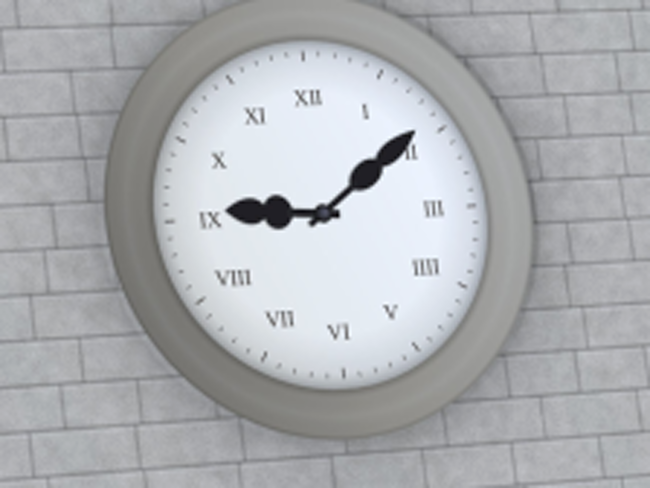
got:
9:09
